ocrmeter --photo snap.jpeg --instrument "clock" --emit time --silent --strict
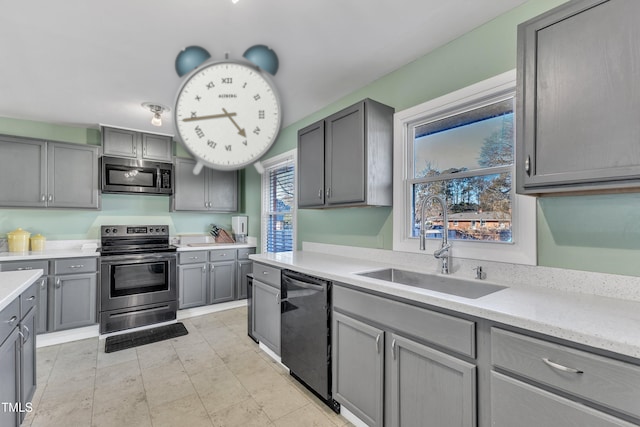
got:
4:44
